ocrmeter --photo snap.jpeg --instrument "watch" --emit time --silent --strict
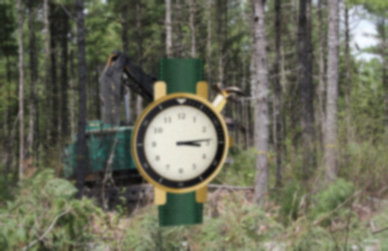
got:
3:14
